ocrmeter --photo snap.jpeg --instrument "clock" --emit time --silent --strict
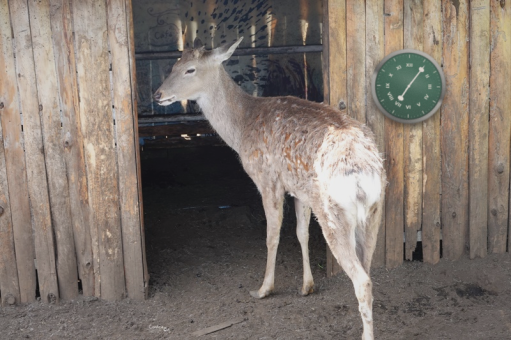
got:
7:06
